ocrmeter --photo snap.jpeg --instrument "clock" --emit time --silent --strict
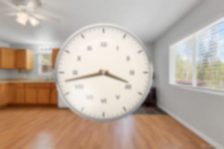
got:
3:43
